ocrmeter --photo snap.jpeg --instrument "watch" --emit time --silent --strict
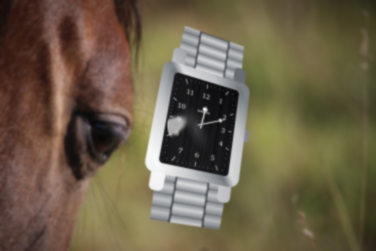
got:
12:11
